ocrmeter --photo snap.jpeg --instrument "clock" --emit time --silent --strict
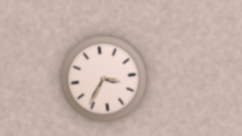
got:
3:36
